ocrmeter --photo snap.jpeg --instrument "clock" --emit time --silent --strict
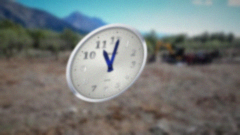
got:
11:01
